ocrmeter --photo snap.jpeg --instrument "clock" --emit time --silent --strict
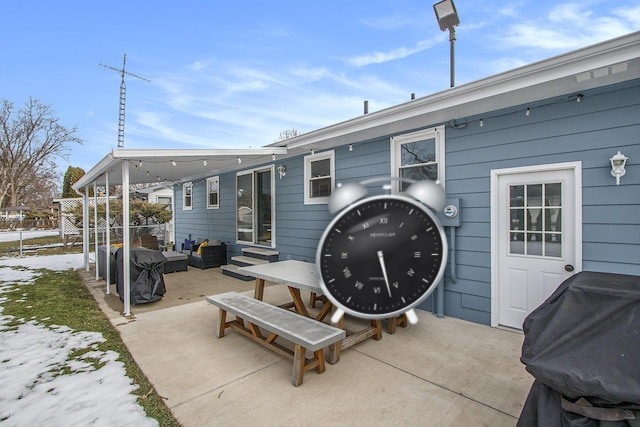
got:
5:27
